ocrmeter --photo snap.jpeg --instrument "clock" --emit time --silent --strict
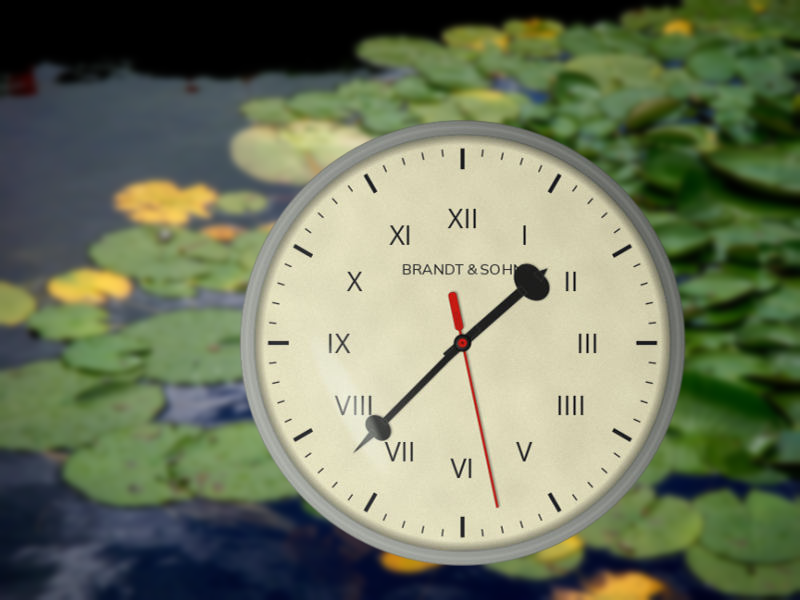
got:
1:37:28
